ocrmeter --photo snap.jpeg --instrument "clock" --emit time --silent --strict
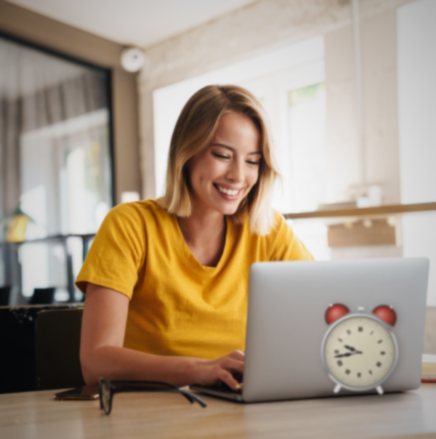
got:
9:43
